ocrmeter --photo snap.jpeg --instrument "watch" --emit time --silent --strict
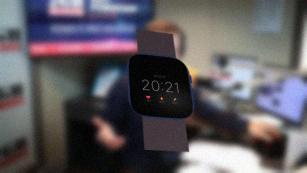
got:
20:21
